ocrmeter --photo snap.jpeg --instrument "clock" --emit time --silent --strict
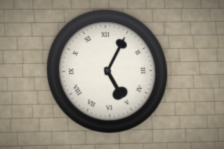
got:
5:05
